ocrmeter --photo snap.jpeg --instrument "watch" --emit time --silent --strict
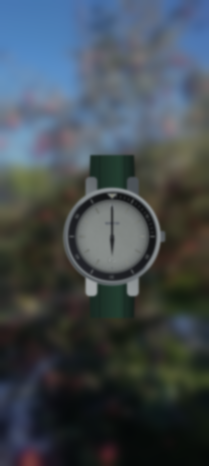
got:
6:00
